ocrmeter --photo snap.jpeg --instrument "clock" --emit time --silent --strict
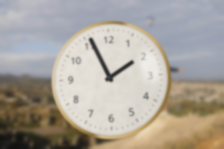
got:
1:56
